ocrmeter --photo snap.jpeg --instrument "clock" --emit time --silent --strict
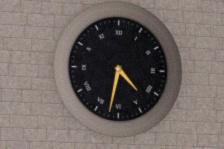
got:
4:32
